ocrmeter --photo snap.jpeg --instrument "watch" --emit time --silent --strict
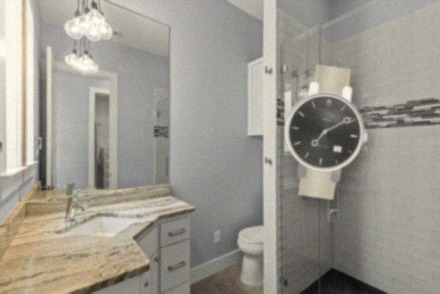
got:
7:09
